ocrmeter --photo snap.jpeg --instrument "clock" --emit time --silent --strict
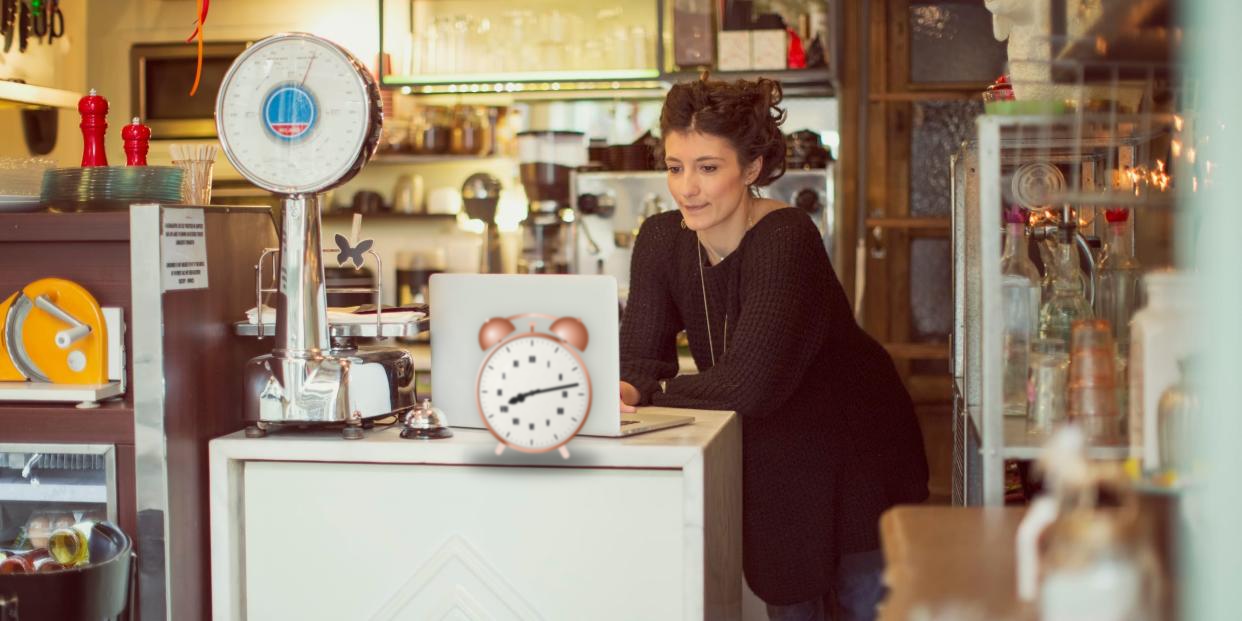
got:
8:13
